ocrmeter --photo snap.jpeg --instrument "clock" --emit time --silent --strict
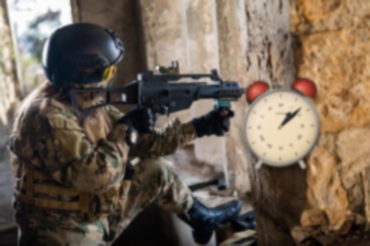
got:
1:08
